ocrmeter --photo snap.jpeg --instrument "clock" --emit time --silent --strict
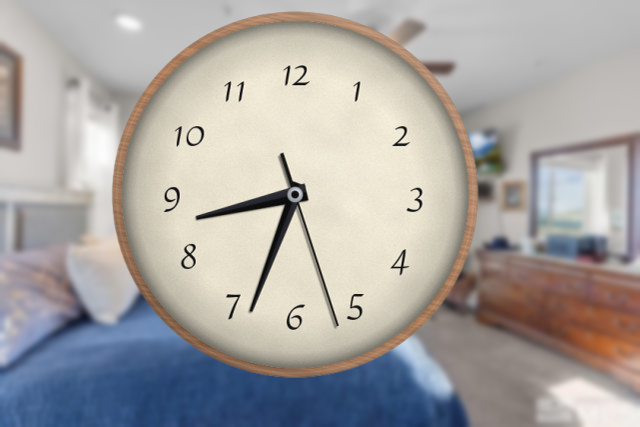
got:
8:33:27
